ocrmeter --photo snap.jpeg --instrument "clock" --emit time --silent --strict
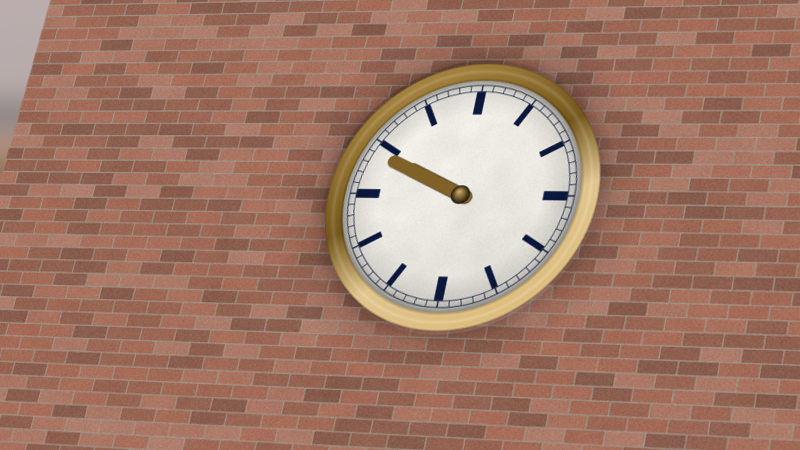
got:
9:49
